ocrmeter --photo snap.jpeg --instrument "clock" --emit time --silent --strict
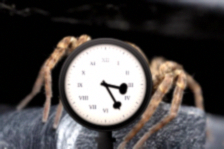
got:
3:25
